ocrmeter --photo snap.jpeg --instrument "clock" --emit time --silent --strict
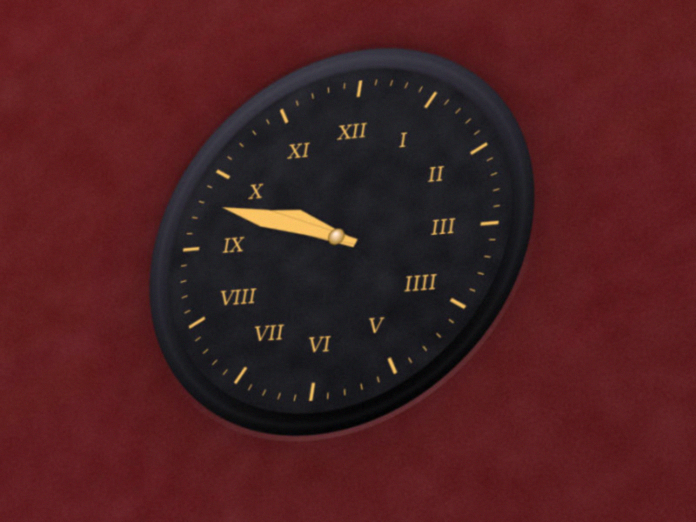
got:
9:48
